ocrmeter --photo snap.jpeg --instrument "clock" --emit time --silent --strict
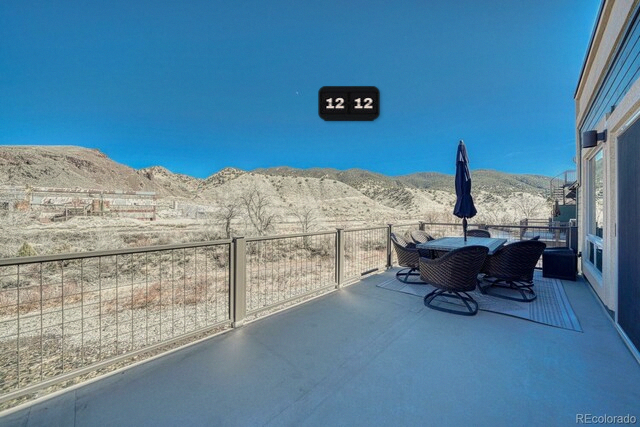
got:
12:12
